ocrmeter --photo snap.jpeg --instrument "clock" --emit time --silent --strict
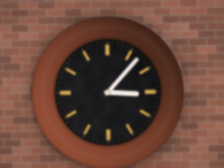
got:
3:07
